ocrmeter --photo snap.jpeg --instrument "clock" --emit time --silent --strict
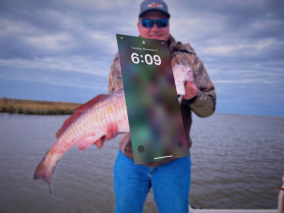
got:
6:09
